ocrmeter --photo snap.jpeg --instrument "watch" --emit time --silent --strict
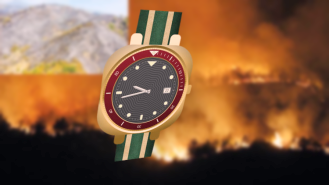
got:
9:43
